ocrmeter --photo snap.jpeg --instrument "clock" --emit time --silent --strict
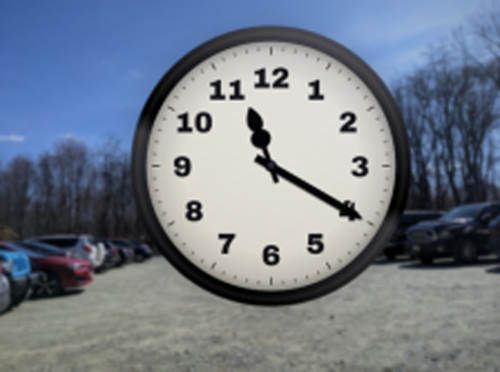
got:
11:20
